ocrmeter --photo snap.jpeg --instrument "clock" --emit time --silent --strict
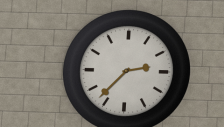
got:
2:37
